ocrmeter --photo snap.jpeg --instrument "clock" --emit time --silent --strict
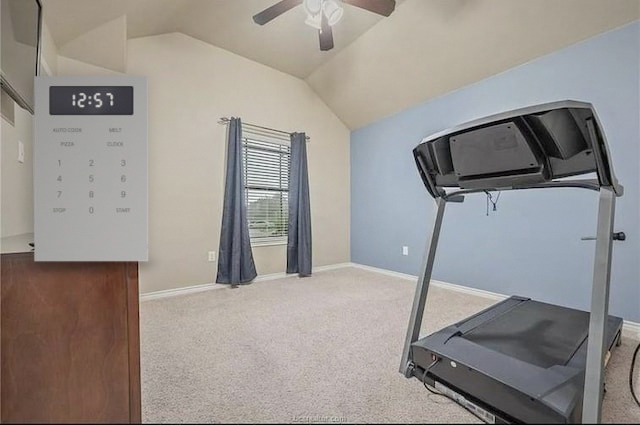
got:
12:57
